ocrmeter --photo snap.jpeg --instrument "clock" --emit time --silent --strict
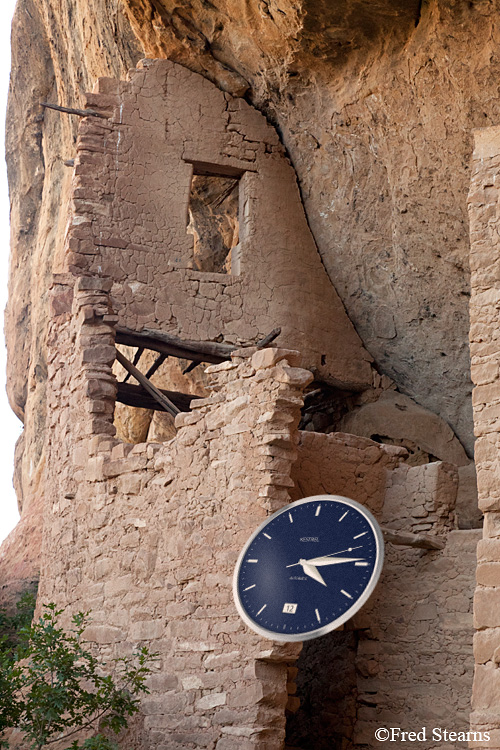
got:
4:14:12
